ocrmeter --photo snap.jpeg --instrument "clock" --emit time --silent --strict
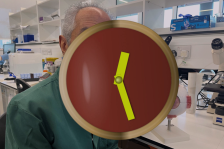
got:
12:27
